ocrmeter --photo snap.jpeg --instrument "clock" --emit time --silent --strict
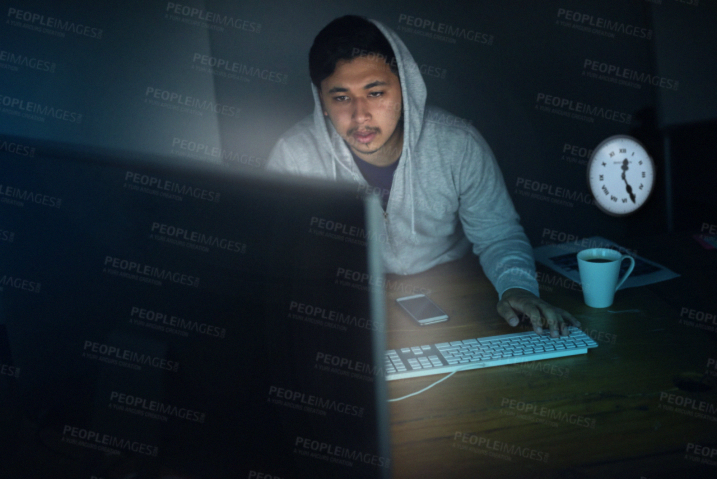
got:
12:26
